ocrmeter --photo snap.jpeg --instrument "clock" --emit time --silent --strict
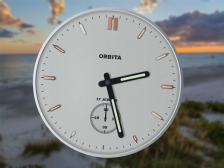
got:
2:27
